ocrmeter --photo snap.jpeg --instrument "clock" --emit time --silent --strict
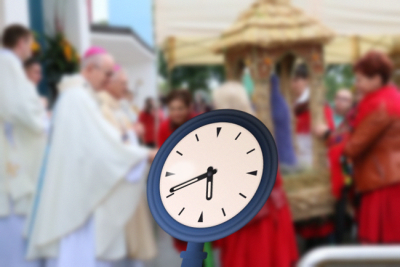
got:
5:41
